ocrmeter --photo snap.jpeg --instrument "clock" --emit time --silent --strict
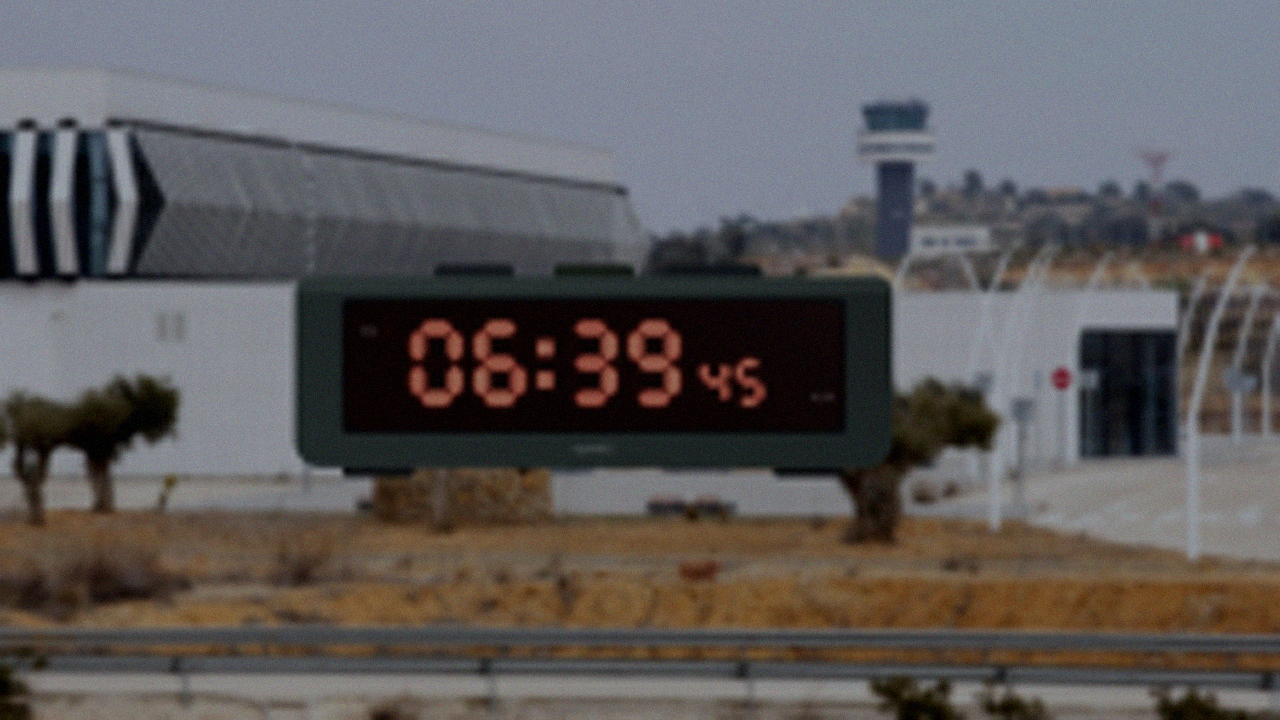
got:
6:39:45
